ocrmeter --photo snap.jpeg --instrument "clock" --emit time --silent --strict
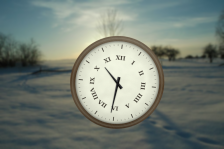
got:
10:31
